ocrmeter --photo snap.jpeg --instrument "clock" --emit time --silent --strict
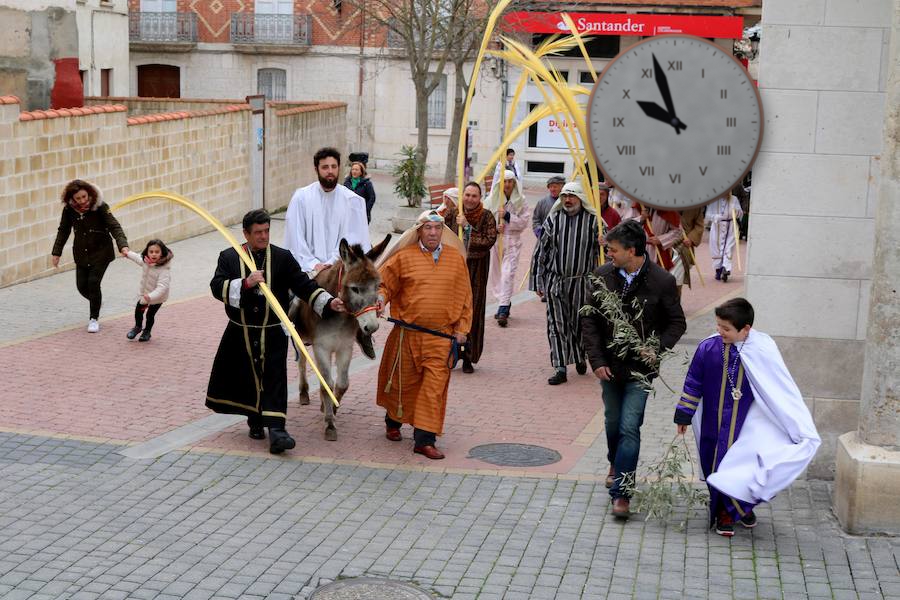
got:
9:57
